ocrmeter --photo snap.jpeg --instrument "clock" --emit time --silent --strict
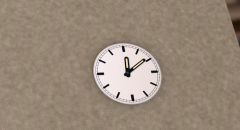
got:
12:09
